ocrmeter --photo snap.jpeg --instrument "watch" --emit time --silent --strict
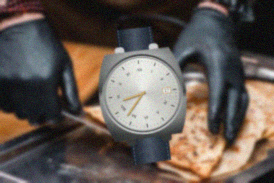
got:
8:37
